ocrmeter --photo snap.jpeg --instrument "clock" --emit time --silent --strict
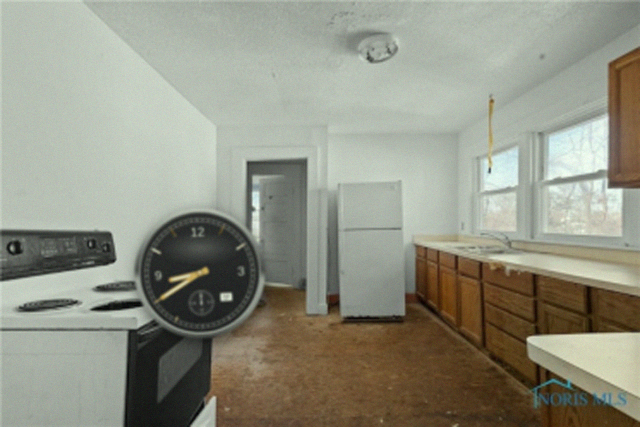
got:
8:40
